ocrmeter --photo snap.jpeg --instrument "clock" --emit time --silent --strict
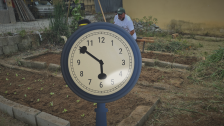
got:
5:51
